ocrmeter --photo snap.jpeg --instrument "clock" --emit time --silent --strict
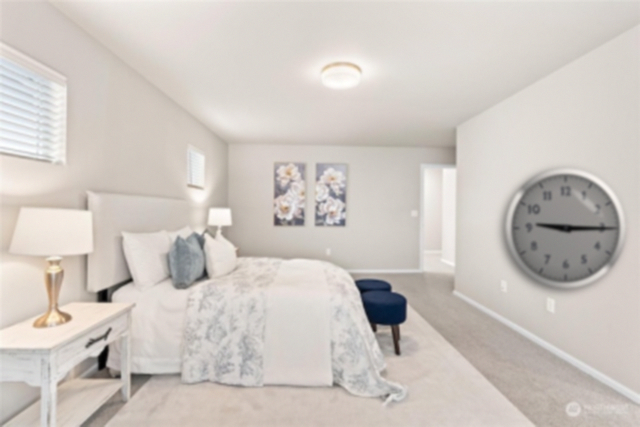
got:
9:15
